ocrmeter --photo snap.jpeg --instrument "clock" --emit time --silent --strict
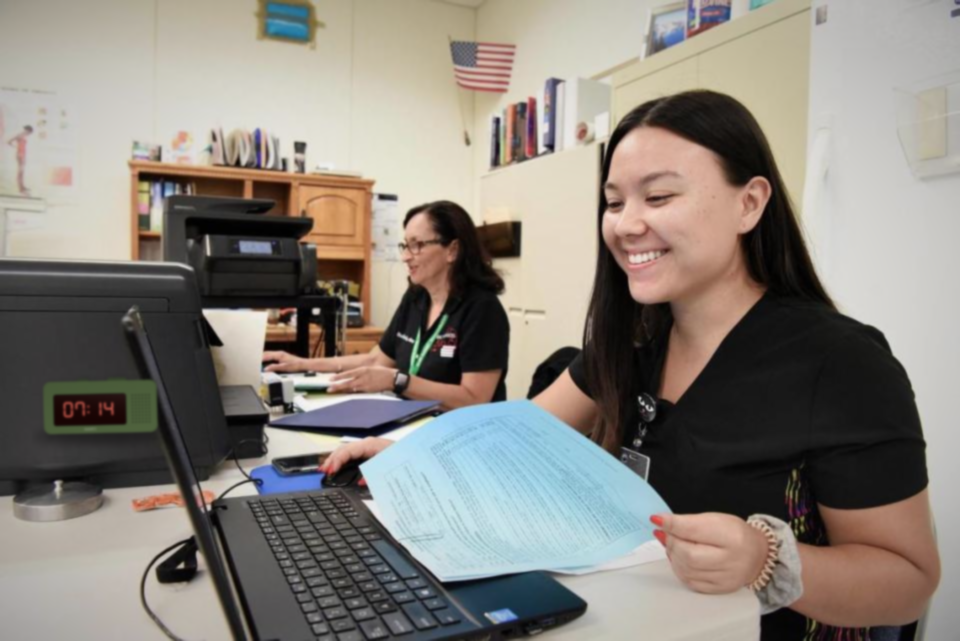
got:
7:14
